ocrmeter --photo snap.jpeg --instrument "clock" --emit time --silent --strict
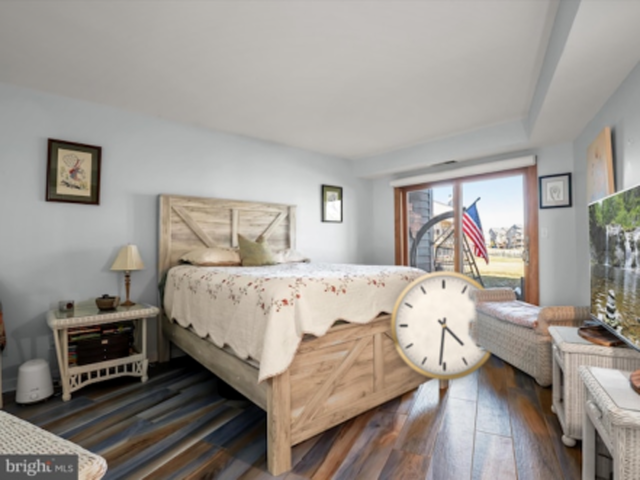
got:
4:31
